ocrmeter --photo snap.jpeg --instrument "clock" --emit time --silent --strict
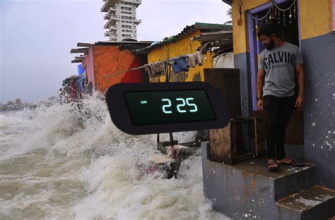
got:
2:25
